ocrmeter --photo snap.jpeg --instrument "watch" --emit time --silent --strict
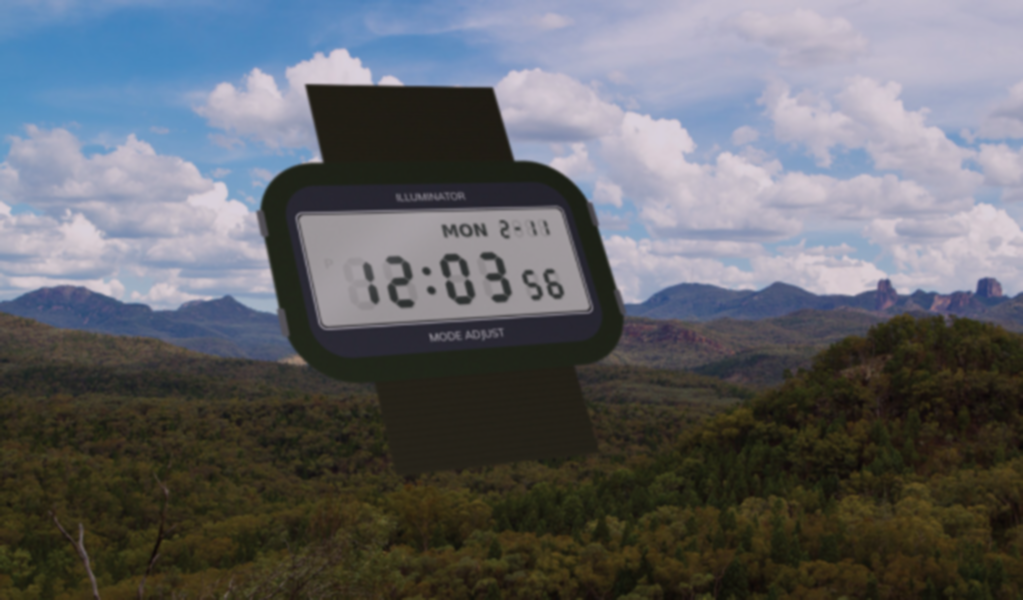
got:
12:03:56
